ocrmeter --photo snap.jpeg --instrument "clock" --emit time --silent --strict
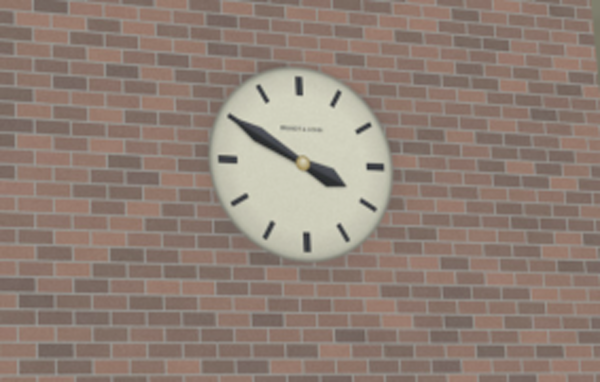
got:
3:50
